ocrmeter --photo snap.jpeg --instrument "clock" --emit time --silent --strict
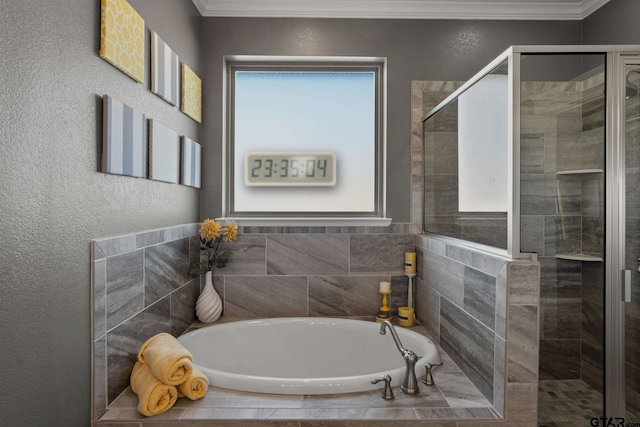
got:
23:35:04
